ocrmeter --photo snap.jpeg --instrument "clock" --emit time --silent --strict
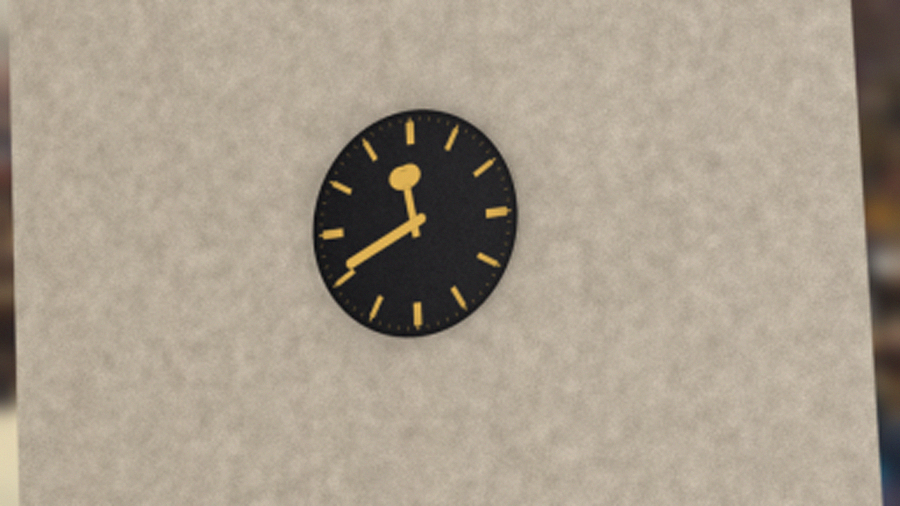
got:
11:41
